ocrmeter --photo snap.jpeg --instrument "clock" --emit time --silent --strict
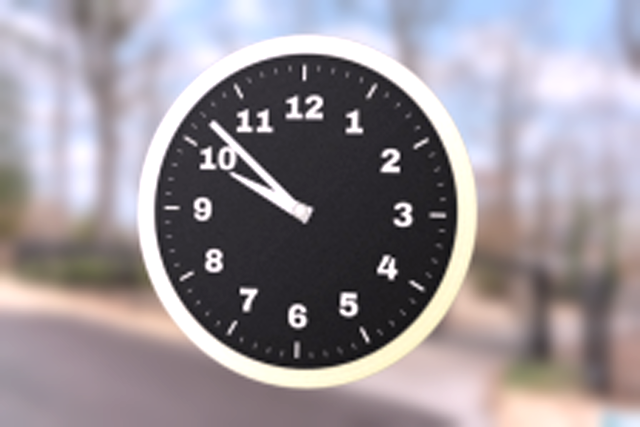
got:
9:52
